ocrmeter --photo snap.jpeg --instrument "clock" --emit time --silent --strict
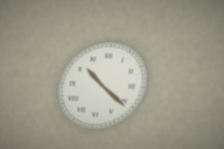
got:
10:21
